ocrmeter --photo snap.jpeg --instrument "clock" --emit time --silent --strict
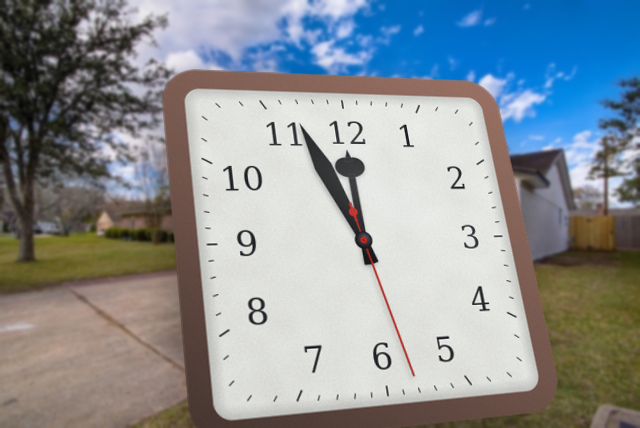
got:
11:56:28
